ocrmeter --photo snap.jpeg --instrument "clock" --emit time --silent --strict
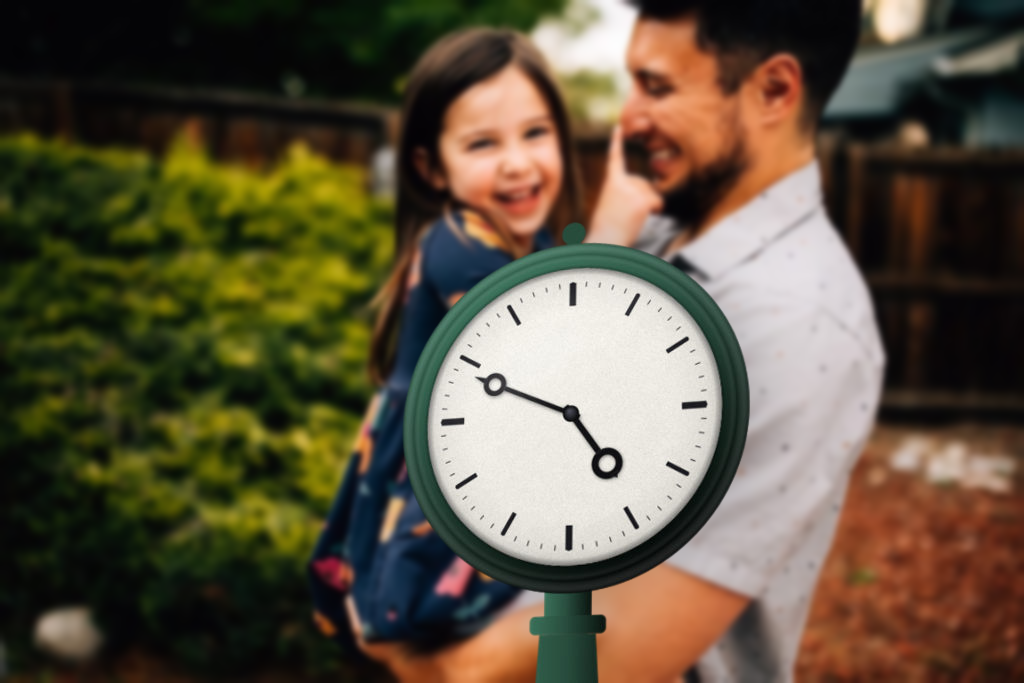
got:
4:49
